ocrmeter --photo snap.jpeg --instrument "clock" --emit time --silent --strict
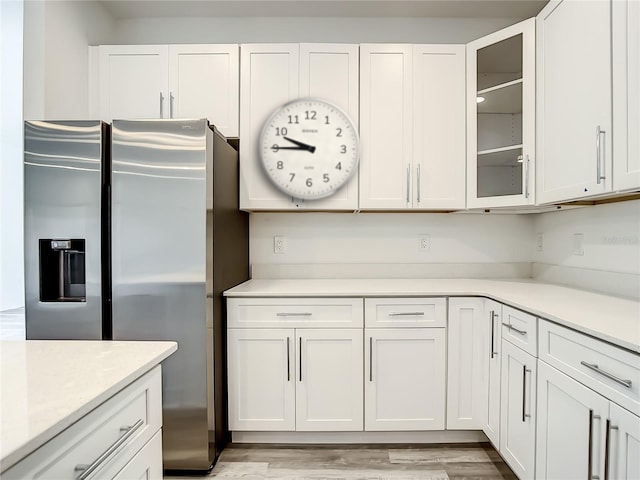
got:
9:45
